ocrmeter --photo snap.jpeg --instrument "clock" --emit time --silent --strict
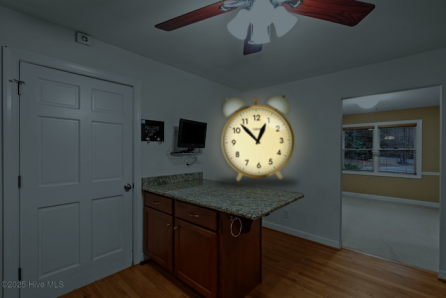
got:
12:53
